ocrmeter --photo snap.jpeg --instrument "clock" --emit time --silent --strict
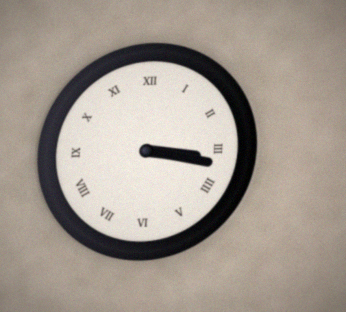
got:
3:17
